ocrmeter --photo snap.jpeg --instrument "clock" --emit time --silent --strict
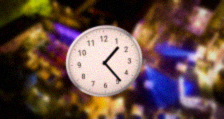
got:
1:24
